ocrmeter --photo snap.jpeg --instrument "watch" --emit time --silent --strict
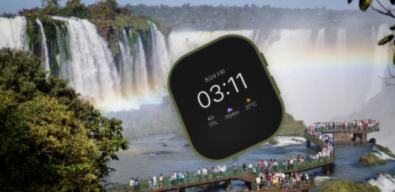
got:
3:11
